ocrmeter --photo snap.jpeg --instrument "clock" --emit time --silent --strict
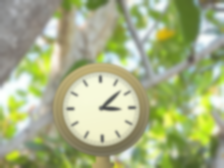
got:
3:08
